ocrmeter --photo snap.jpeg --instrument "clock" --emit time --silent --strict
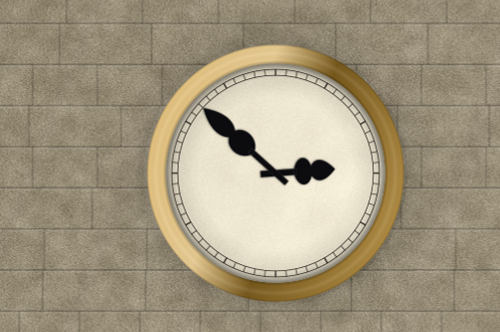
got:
2:52
